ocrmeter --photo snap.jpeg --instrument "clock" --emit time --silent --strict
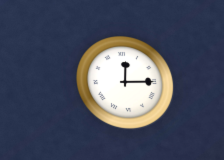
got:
12:15
